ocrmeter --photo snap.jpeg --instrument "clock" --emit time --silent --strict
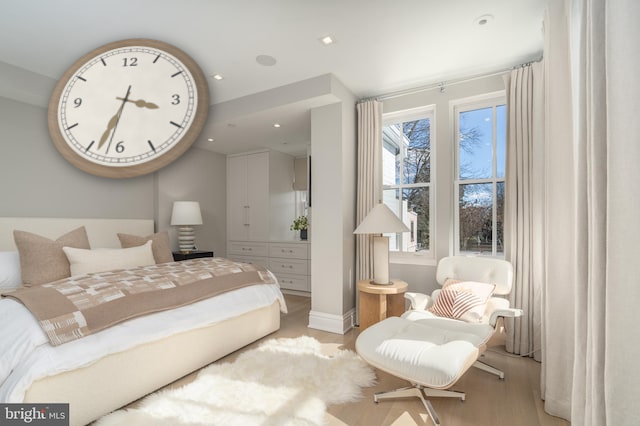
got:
3:33:32
